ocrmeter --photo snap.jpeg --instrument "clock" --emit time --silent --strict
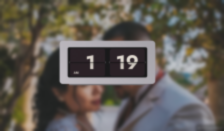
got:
1:19
